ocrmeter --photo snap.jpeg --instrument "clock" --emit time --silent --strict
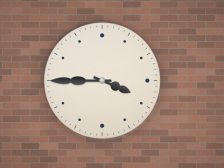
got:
3:45
